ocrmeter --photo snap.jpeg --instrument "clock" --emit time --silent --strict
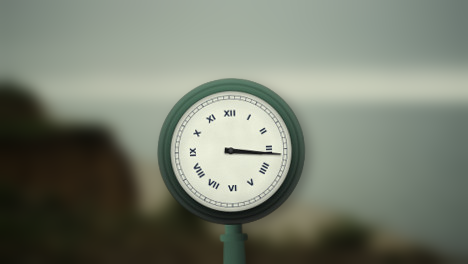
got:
3:16
